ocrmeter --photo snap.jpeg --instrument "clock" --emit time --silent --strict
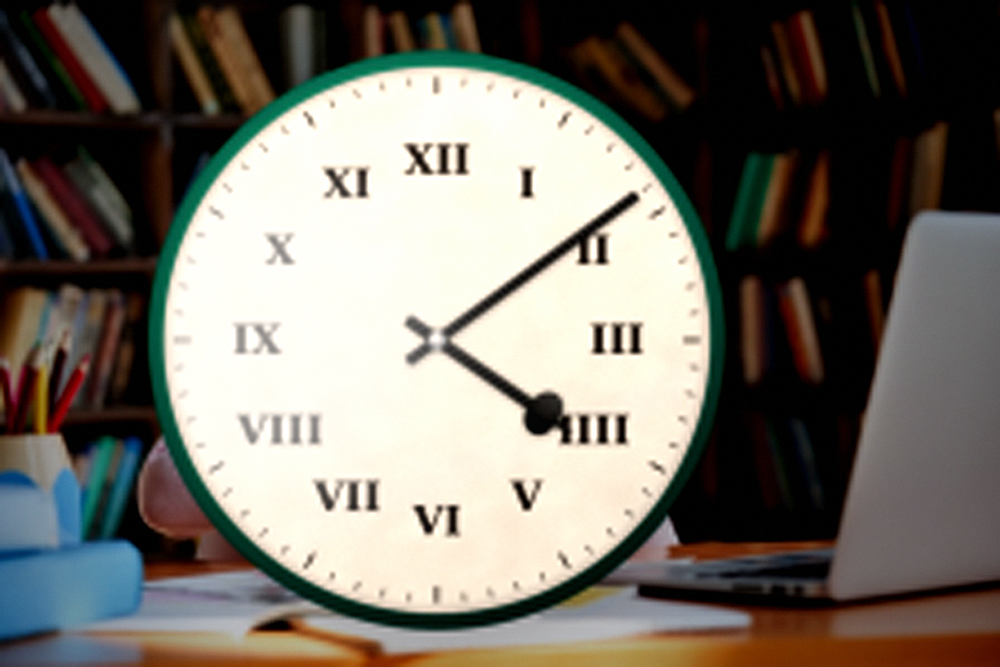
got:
4:09
